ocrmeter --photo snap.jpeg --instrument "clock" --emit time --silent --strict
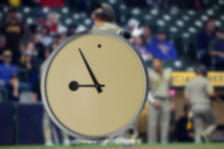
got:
8:55
